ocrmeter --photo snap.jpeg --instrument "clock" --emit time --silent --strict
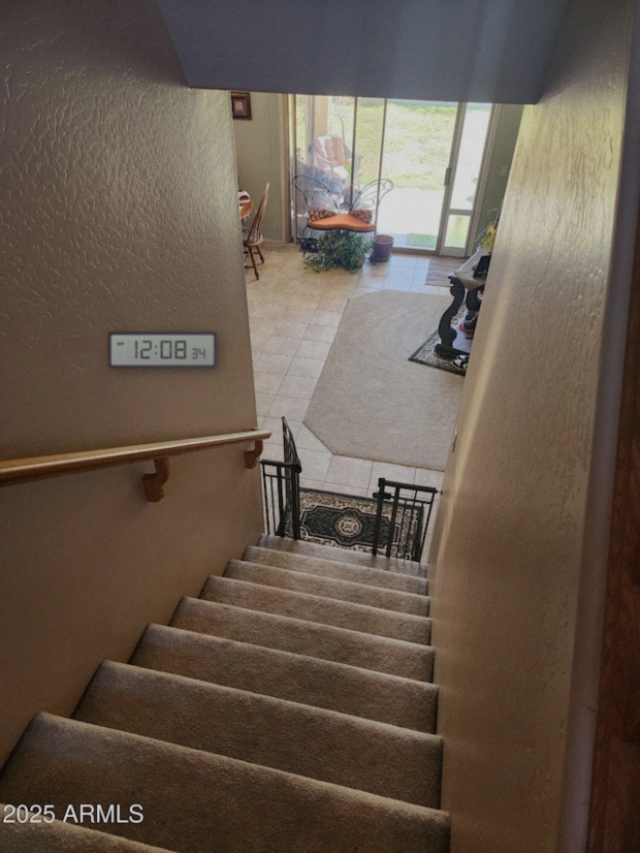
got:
12:08
